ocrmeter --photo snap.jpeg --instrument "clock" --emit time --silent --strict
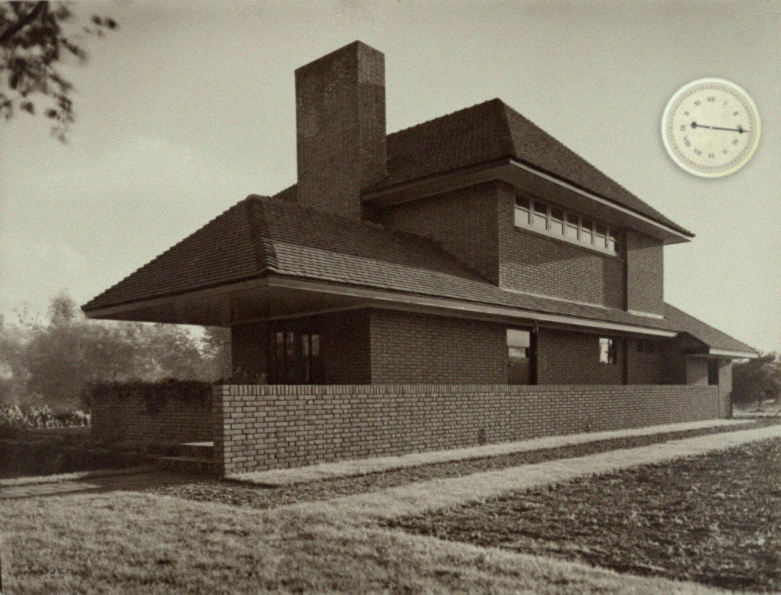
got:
9:16
